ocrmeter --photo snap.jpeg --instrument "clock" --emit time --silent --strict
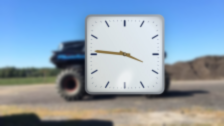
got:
3:46
